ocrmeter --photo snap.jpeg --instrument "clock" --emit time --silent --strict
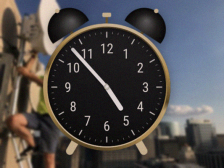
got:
4:53
